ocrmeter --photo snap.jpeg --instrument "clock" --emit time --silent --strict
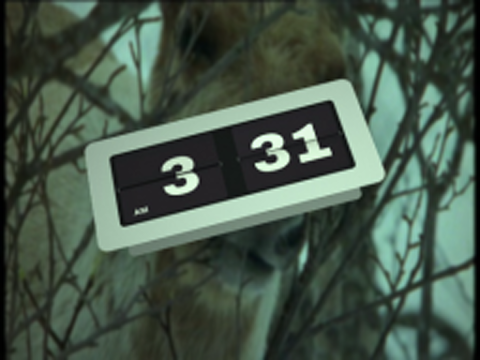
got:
3:31
